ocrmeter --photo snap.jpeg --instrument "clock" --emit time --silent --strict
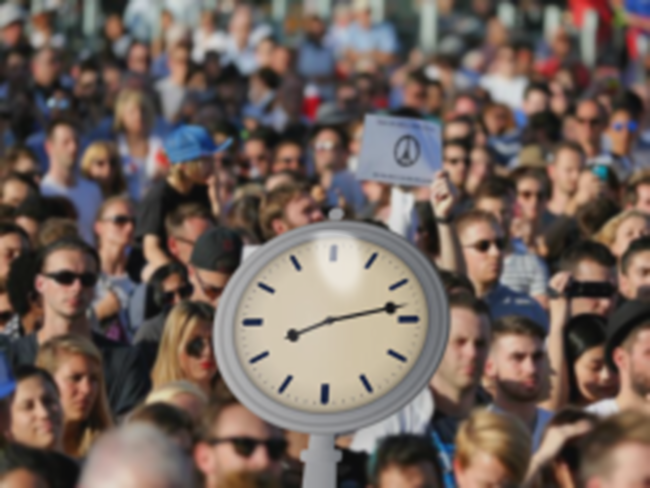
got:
8:13
